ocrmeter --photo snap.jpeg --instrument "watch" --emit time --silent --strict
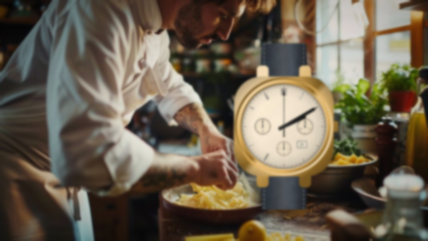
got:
2:10
